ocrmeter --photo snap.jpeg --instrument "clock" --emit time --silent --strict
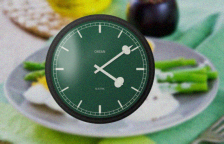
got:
4:09
